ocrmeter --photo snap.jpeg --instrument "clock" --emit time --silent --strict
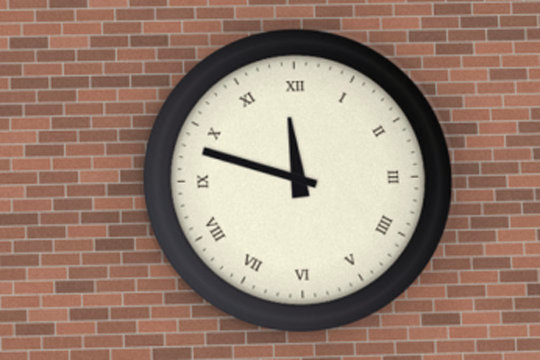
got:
11:48
